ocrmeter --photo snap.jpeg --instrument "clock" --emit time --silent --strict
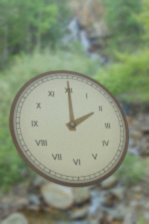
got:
2:00
